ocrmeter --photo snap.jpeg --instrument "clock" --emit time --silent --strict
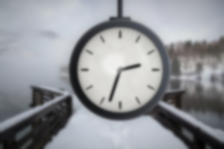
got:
2:33
